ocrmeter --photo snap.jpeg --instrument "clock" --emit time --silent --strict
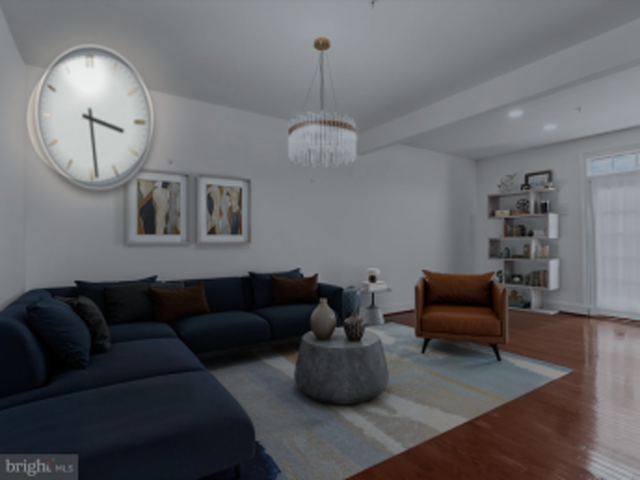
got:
3:29
